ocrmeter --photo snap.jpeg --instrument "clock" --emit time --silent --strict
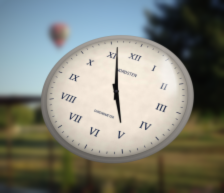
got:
4:56
